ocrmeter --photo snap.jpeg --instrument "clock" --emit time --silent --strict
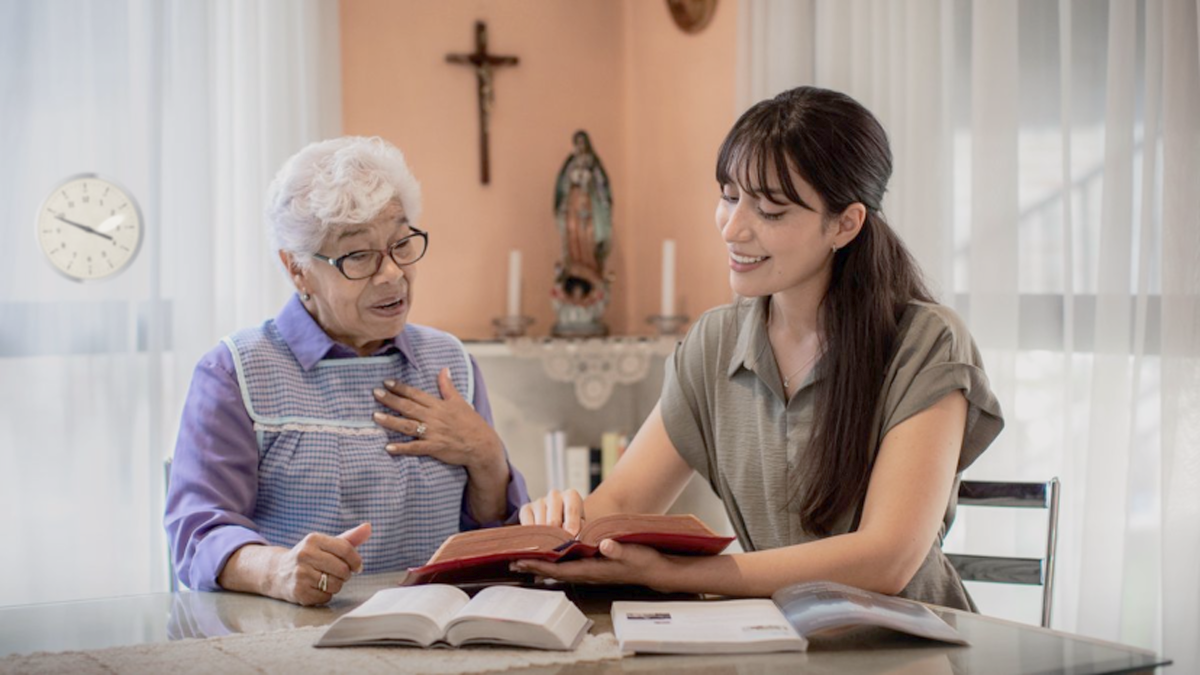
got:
3:49
